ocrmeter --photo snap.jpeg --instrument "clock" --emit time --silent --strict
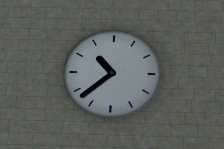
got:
10:38
